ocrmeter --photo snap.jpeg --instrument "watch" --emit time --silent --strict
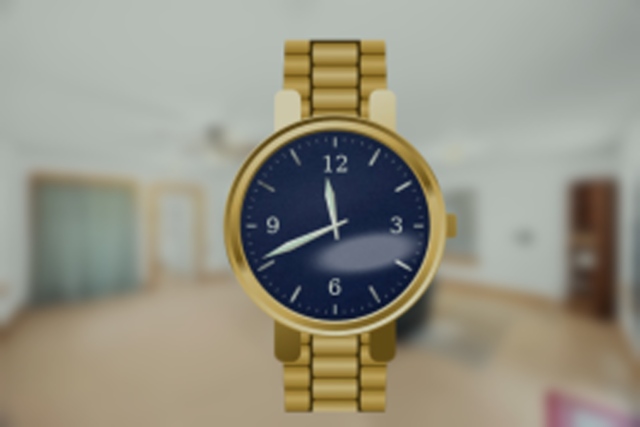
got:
11:41
